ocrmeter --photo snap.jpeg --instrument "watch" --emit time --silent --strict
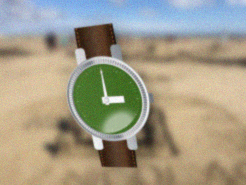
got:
3:00
